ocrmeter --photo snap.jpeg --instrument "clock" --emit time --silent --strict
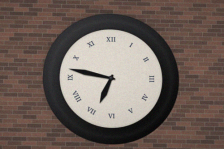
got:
6:47
